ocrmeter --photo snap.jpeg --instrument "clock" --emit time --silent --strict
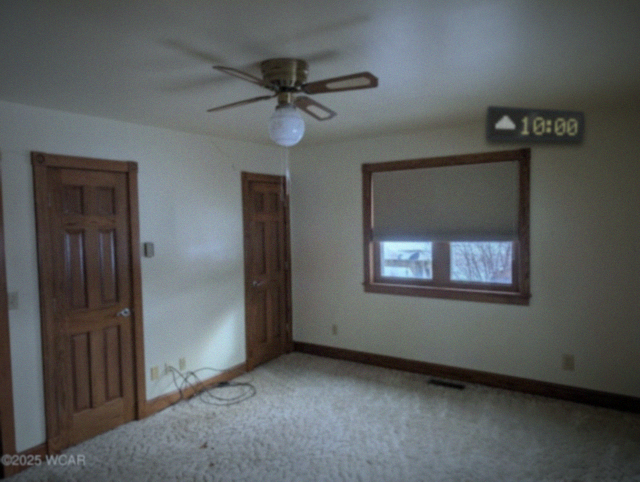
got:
10:00
